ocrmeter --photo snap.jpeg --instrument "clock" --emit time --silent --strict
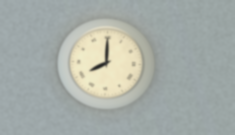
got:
8:00
